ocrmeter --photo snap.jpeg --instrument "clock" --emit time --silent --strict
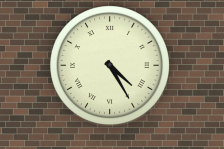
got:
4:25
